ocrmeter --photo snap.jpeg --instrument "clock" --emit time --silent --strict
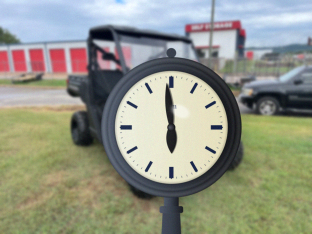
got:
5:59
